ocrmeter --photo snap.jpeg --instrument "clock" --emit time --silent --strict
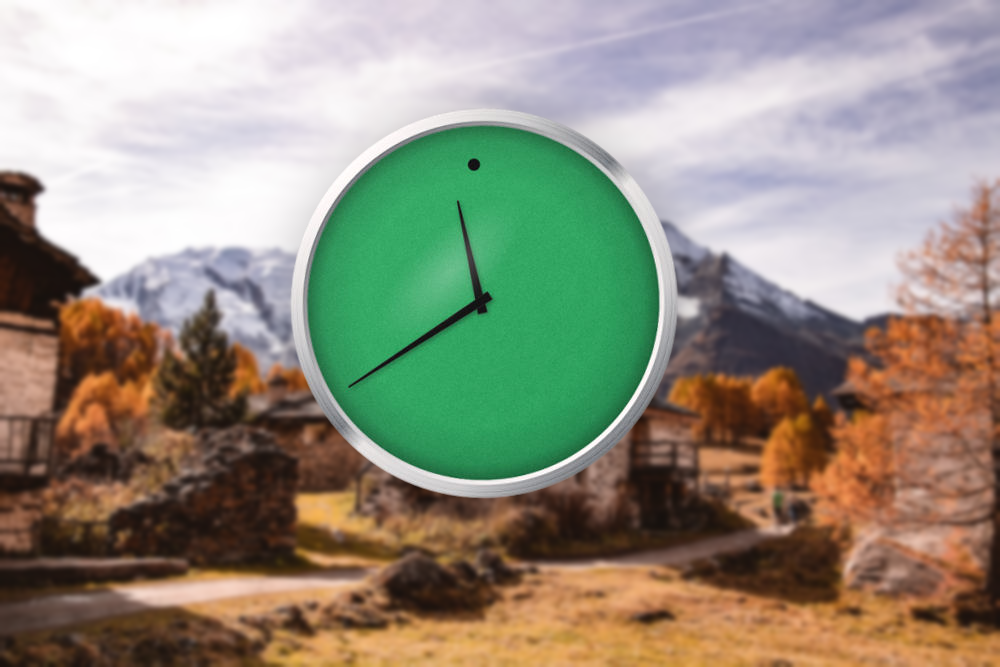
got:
11:40
